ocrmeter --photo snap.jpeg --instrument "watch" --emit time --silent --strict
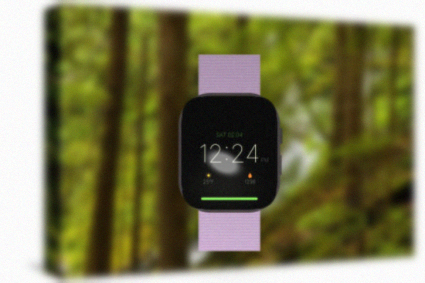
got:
12:24
